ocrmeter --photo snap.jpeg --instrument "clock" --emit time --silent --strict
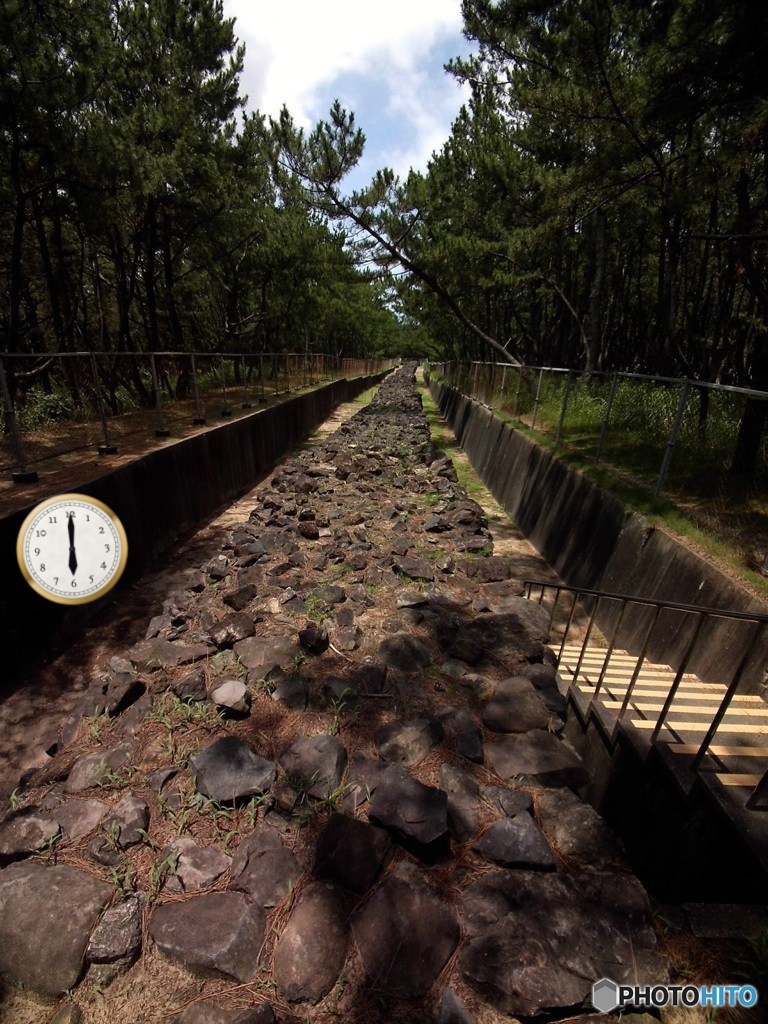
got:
6:00
